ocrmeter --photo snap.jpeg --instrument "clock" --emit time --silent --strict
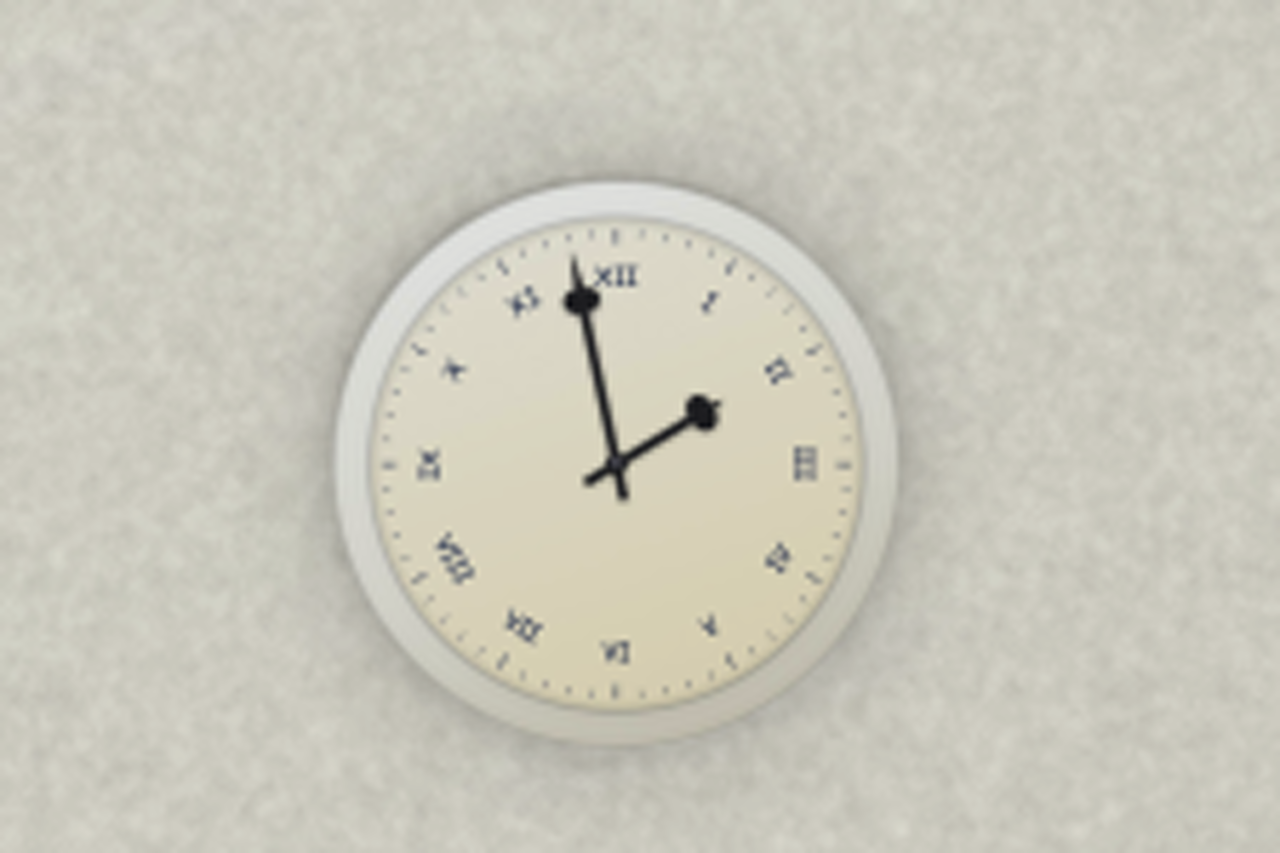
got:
1:58
